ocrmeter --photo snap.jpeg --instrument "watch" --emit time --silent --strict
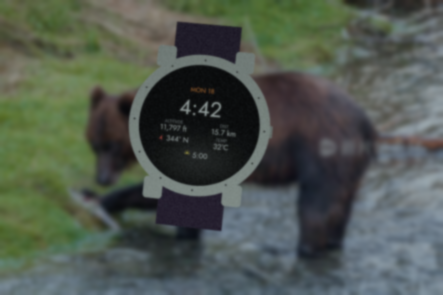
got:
4:42
